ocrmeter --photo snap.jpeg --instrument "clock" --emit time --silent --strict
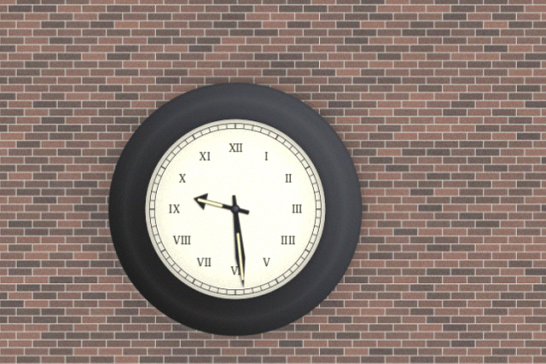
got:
9:29
